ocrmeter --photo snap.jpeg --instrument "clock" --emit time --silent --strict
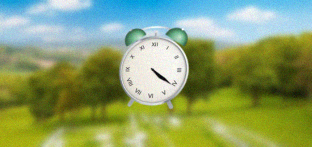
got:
4:21
